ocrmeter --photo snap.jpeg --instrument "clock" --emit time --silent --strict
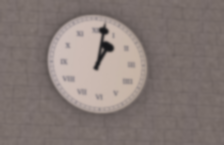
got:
1:02
